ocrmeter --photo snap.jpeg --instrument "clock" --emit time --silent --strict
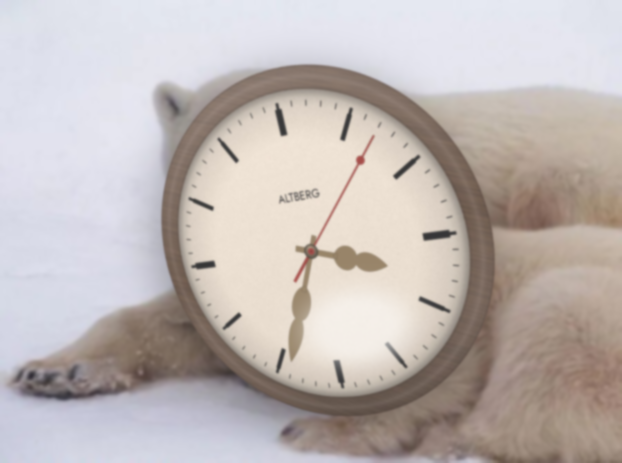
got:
3:34:07
